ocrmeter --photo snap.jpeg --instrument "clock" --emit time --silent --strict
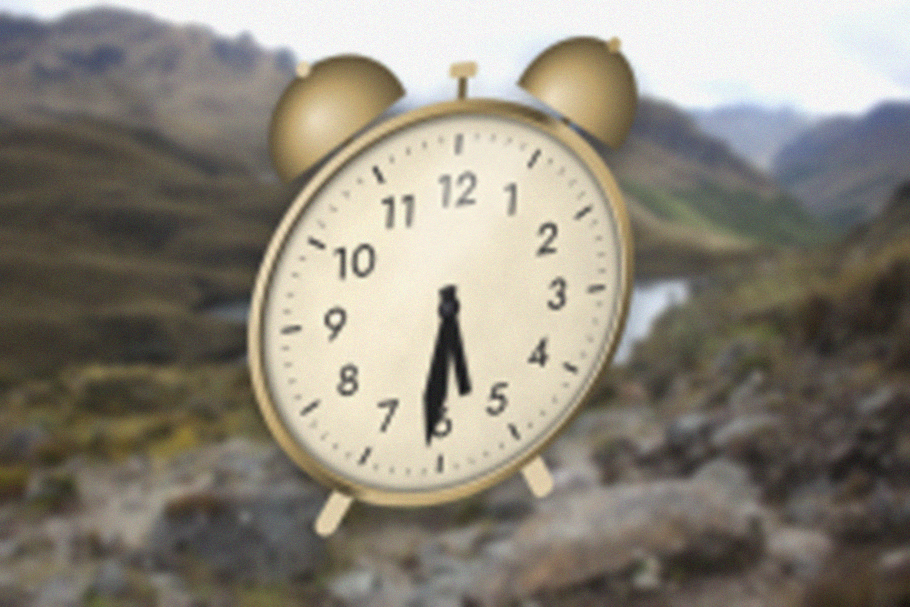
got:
5:31
